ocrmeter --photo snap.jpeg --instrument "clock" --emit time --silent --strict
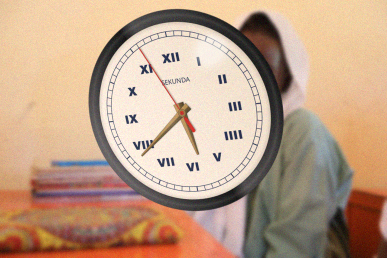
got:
5:38:56
